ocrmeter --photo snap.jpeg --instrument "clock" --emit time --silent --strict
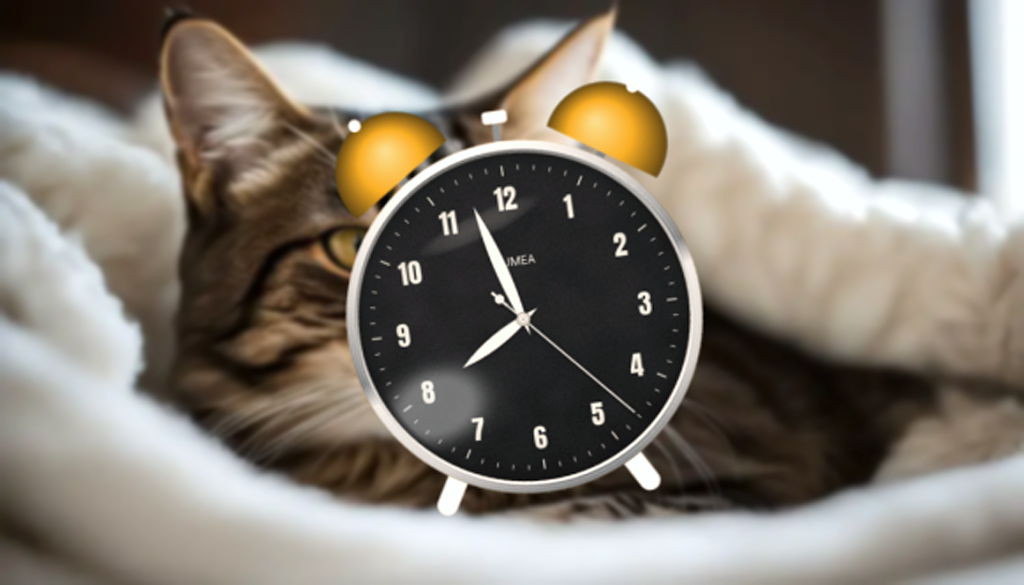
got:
7:57:23
